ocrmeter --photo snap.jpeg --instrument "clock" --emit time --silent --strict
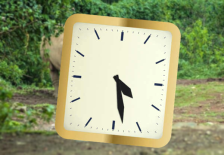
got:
4:28
